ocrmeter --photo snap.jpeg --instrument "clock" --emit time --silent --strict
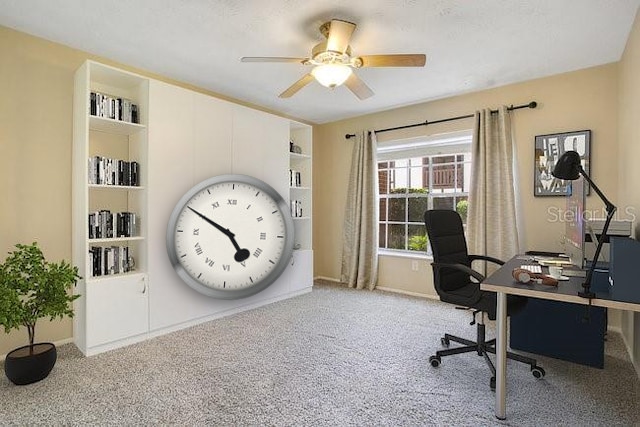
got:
4:50
